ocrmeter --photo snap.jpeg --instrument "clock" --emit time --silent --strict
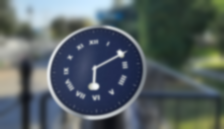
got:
6:11
